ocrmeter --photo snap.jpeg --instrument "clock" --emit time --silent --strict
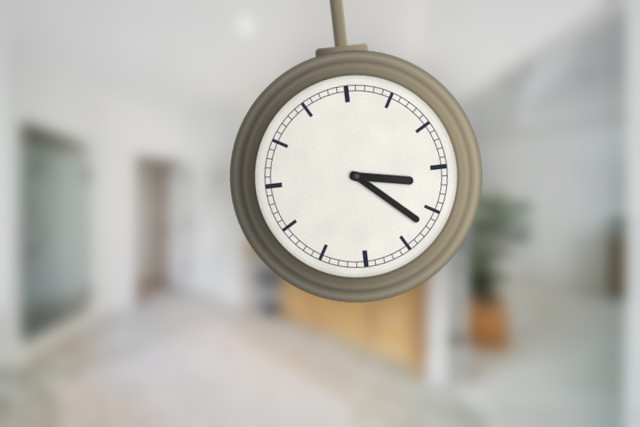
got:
3:22
